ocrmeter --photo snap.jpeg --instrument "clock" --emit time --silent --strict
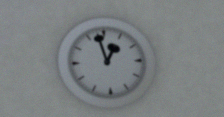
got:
12:58
